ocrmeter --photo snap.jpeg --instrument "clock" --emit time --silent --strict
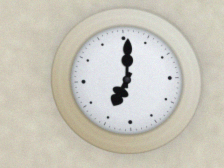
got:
7:01
